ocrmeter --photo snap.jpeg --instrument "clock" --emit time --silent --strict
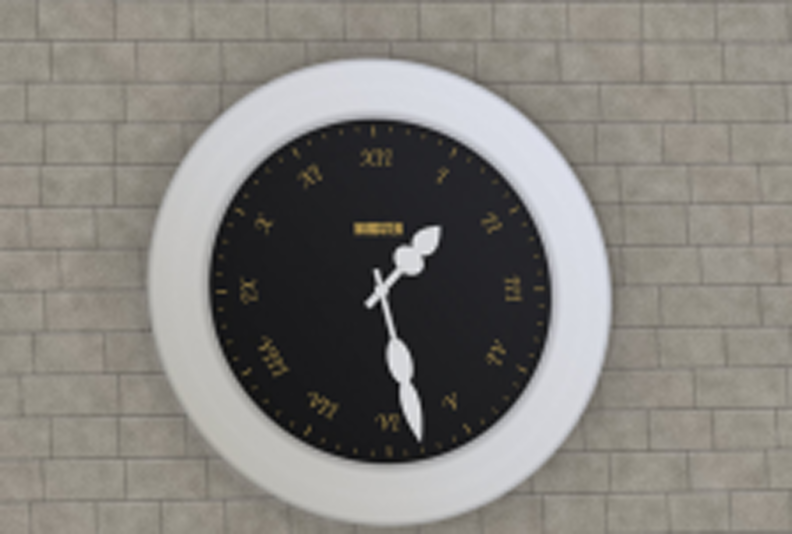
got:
1:28
